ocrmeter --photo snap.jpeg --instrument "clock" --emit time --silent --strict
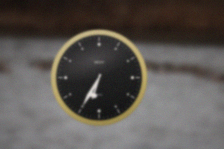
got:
6:35
